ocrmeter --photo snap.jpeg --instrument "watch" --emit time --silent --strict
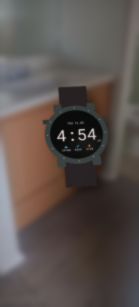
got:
4:54
